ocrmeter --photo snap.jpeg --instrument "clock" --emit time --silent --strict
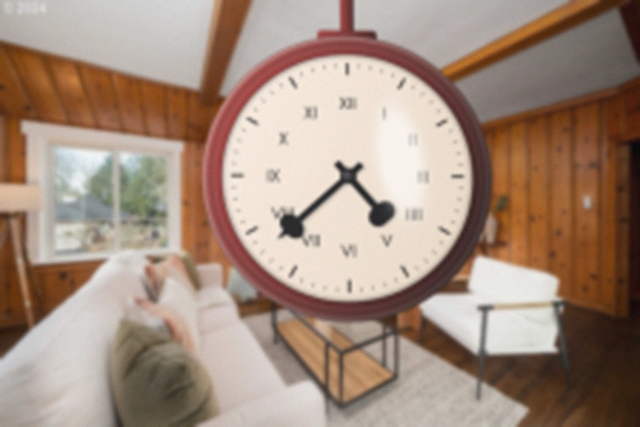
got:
4:38
